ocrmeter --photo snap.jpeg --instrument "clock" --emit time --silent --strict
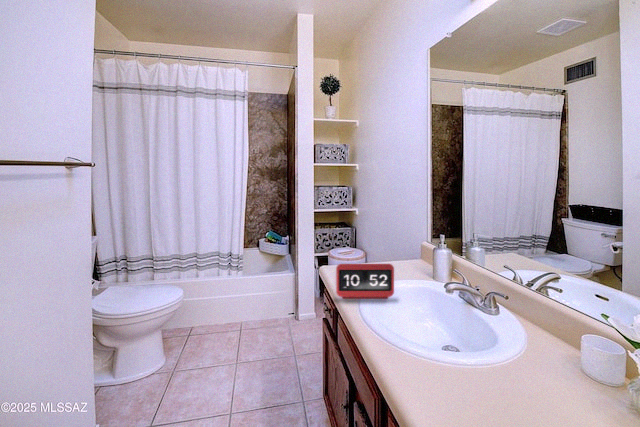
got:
10:52
